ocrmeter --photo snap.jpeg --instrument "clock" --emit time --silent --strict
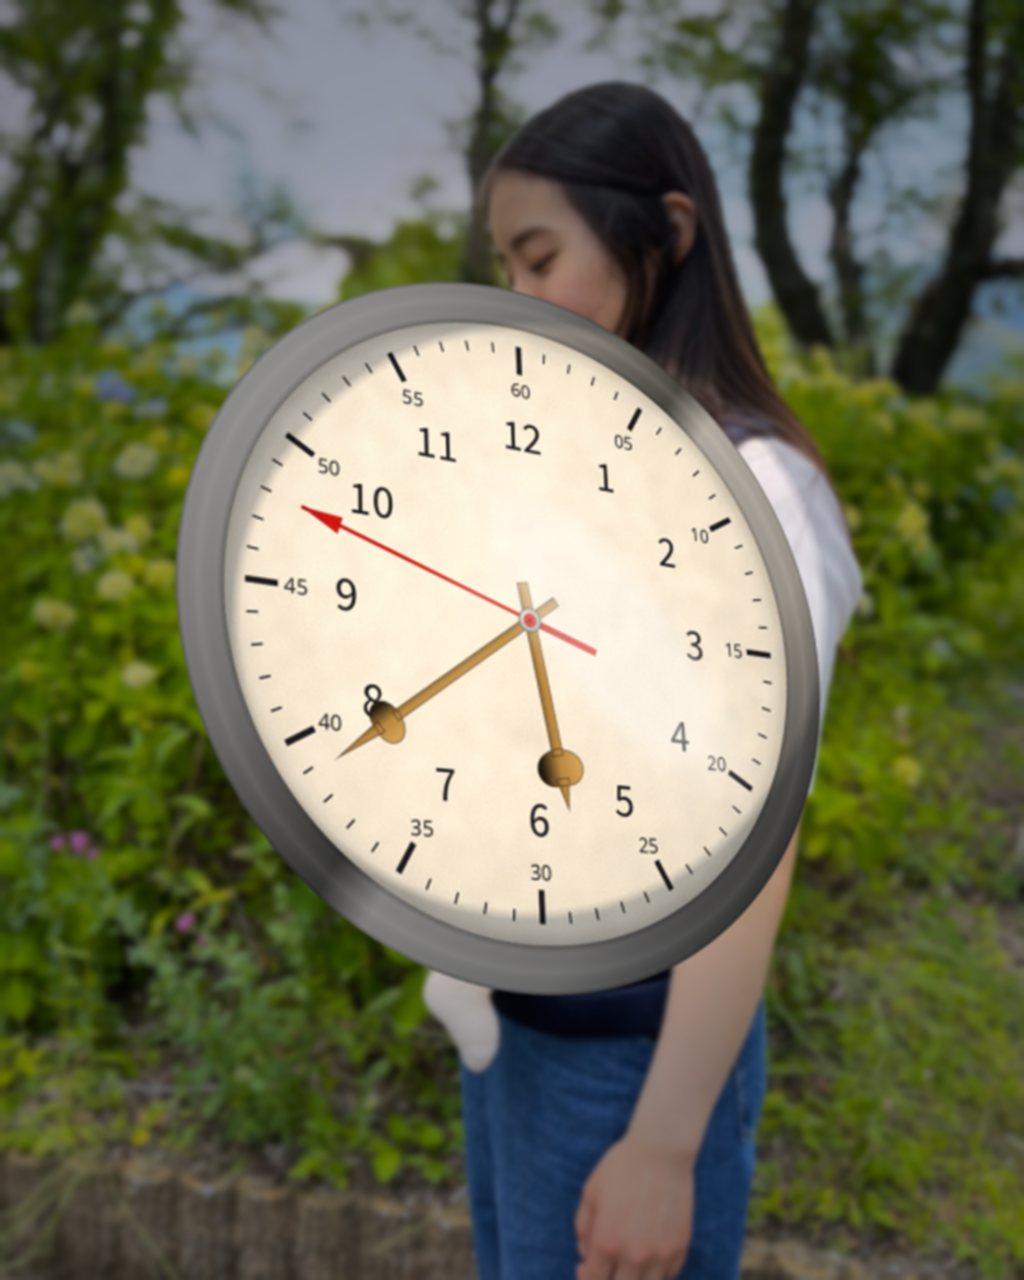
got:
5:38:48
